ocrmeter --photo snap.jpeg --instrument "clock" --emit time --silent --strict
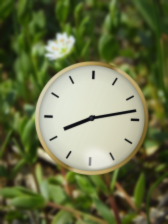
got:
8:13
